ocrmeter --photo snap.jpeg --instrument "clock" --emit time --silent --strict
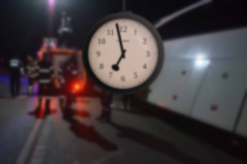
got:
6:58
